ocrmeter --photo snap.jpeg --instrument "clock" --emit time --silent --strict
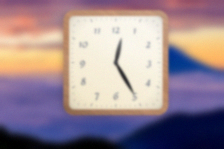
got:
12:25
